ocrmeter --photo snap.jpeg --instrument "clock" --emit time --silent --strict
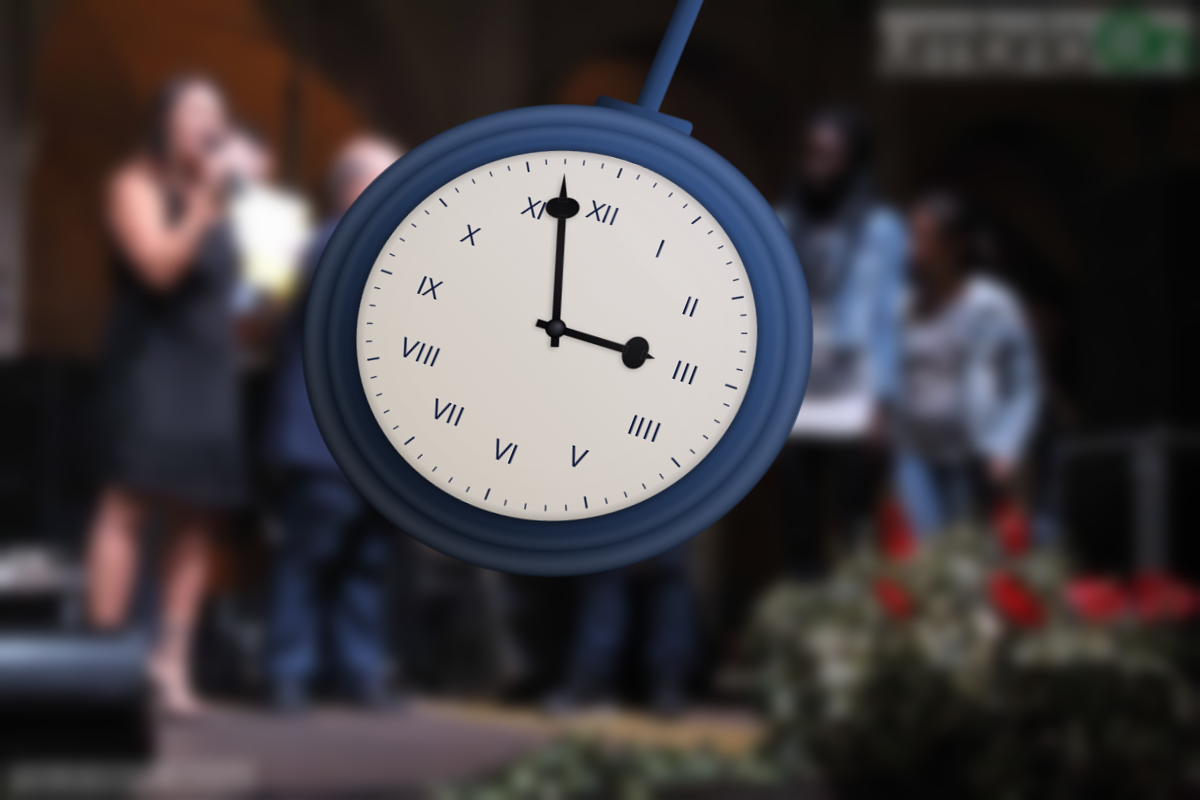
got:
2:57
